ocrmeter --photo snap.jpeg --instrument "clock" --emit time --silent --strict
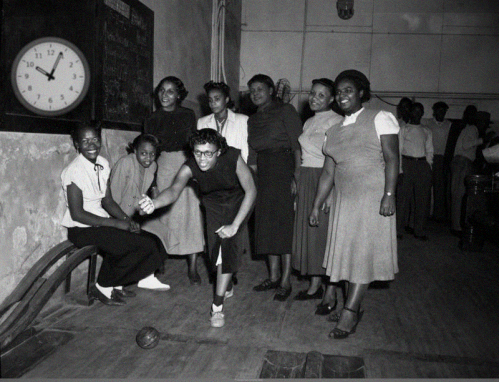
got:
10:04
